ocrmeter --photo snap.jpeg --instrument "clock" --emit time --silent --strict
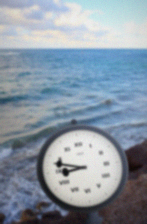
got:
8:48
